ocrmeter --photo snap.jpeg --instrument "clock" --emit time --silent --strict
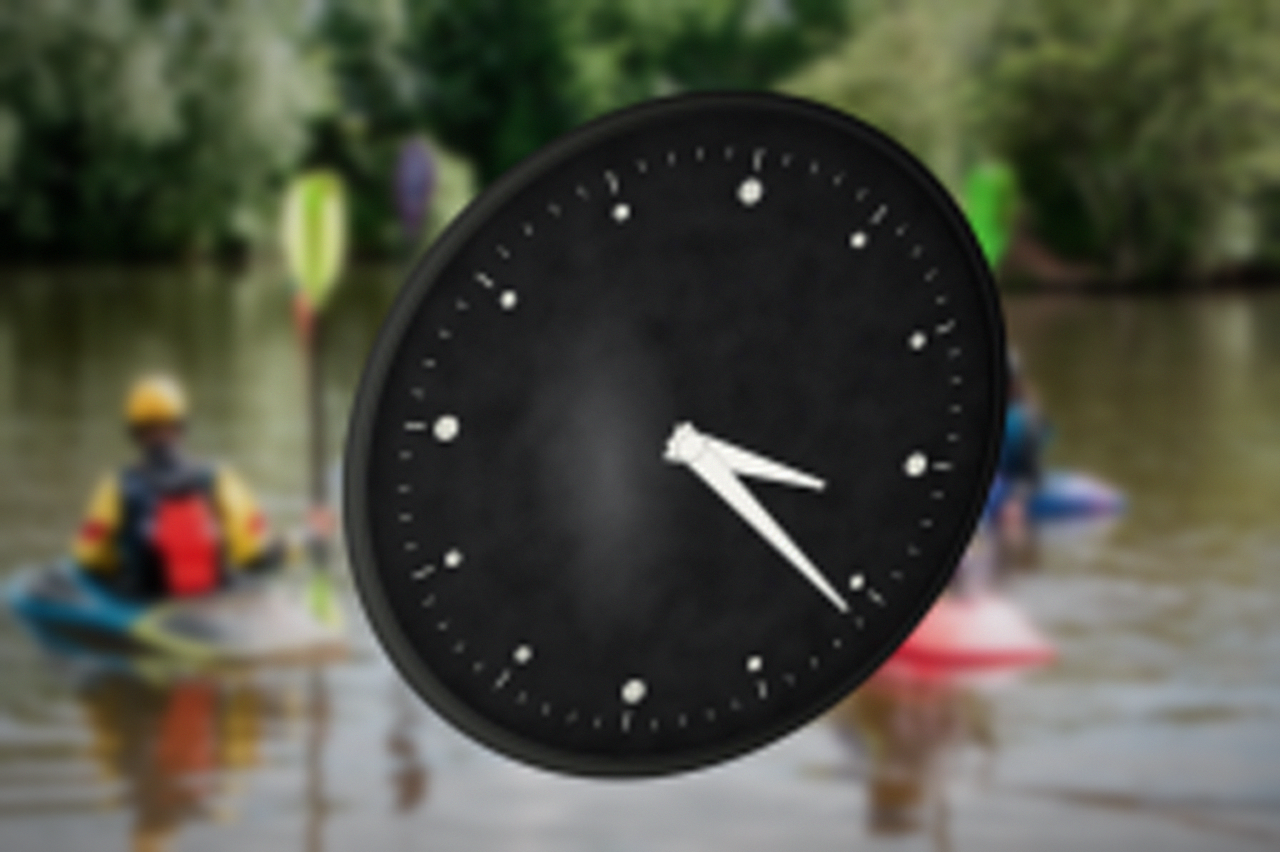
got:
3:21
